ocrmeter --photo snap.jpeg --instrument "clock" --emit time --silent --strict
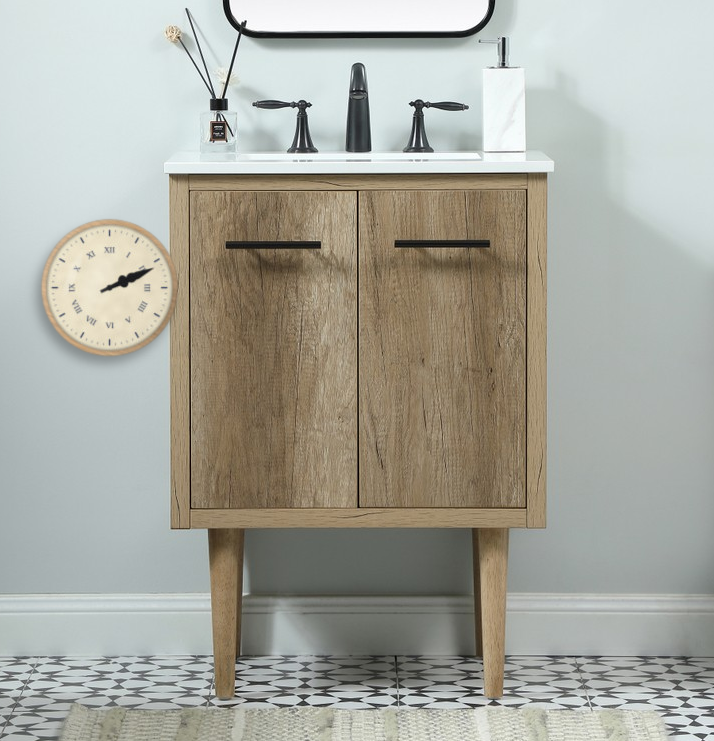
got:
2:11
